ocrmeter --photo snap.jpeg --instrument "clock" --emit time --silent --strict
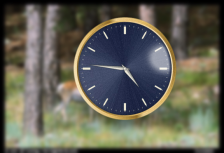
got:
4:46
